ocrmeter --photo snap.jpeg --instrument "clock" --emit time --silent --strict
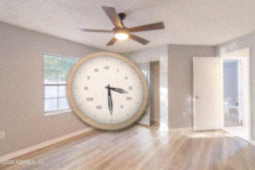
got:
3:30
